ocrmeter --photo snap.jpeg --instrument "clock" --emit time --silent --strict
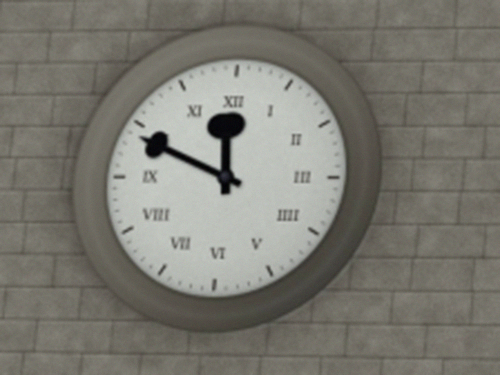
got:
11:49
